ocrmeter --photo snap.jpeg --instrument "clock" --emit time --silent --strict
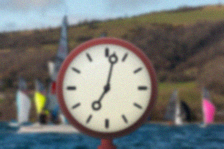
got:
7:02
